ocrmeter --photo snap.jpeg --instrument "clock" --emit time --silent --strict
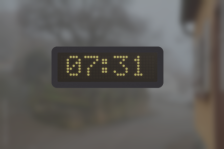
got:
7:31
